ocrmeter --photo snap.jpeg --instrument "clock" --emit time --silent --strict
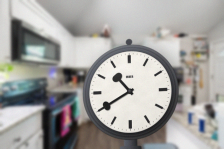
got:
10:40
